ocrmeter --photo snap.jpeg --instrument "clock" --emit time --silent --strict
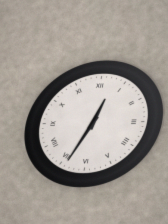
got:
12:34
